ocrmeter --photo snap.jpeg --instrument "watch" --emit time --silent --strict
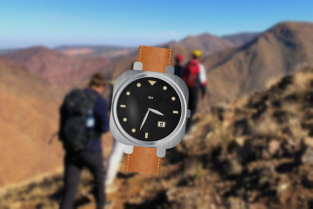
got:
3:33
